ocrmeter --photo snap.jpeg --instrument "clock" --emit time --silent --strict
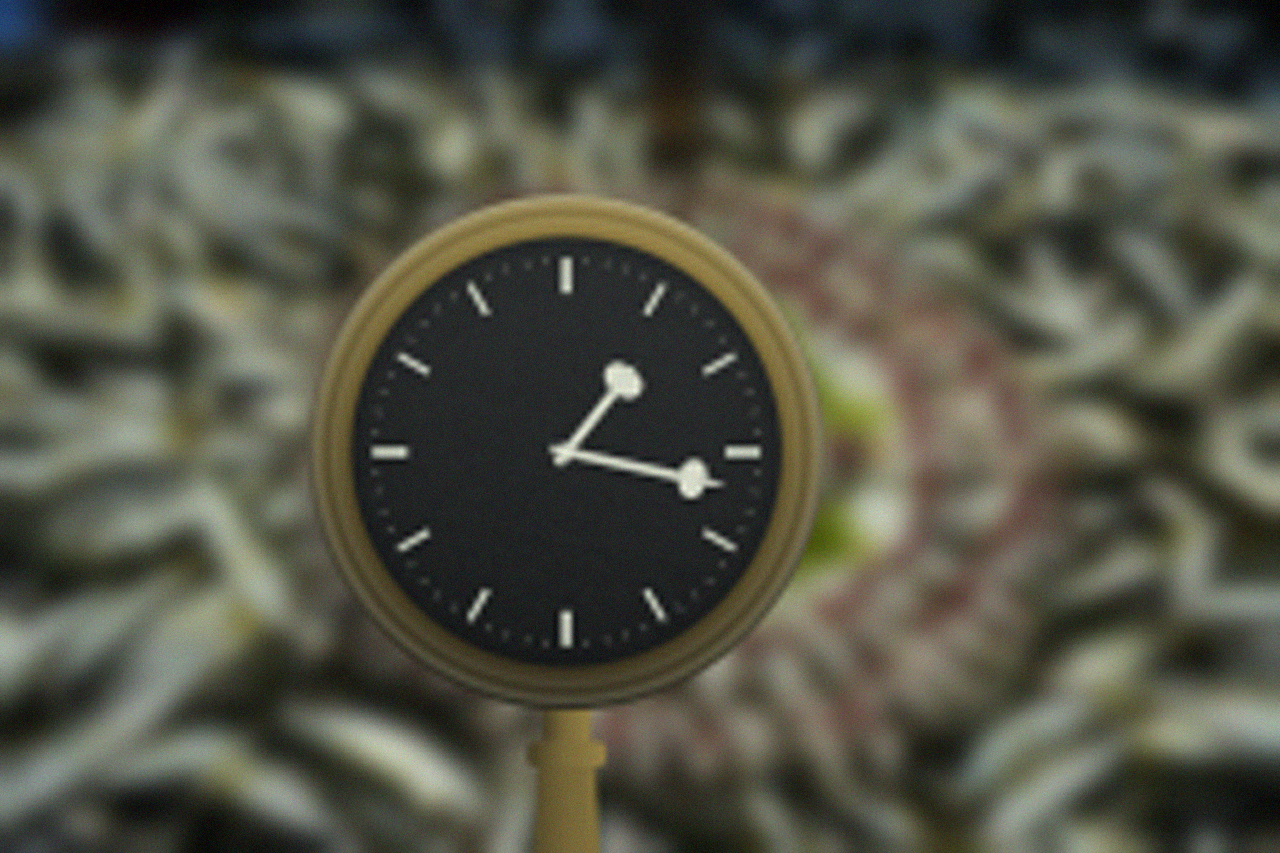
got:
1:17
